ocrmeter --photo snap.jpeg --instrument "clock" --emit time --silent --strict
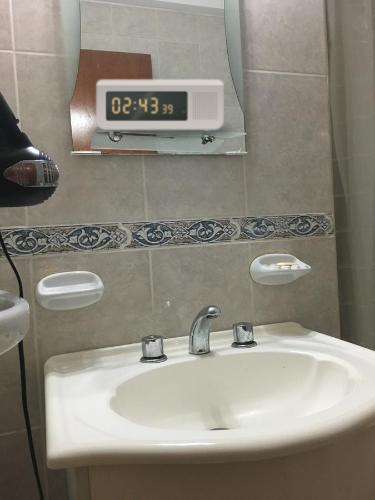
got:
2:43
